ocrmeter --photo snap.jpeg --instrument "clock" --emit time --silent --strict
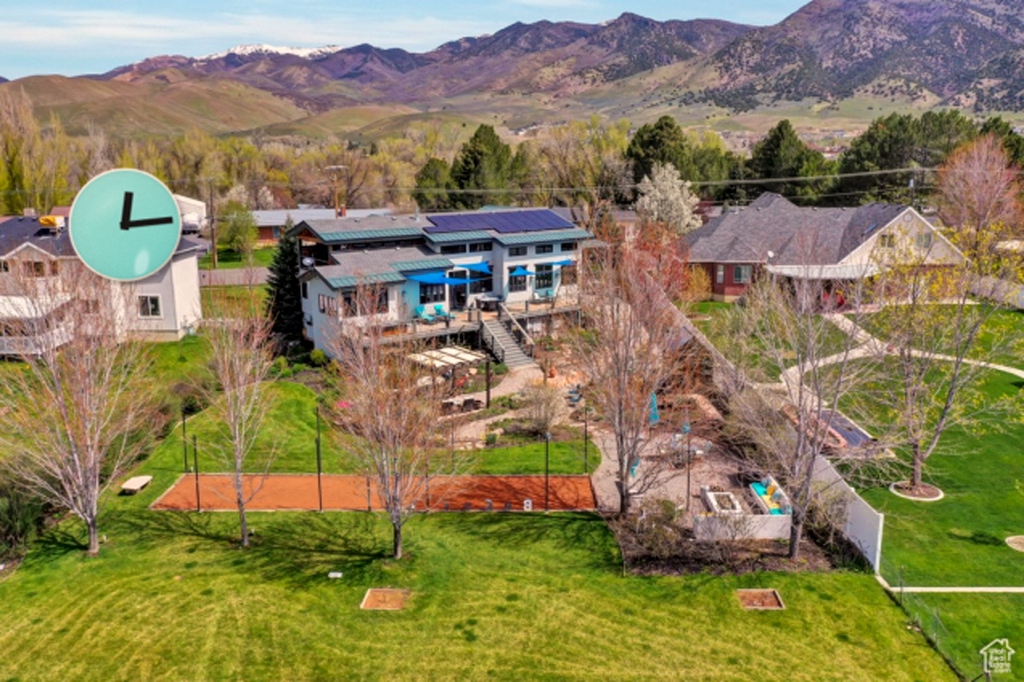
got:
12:14
